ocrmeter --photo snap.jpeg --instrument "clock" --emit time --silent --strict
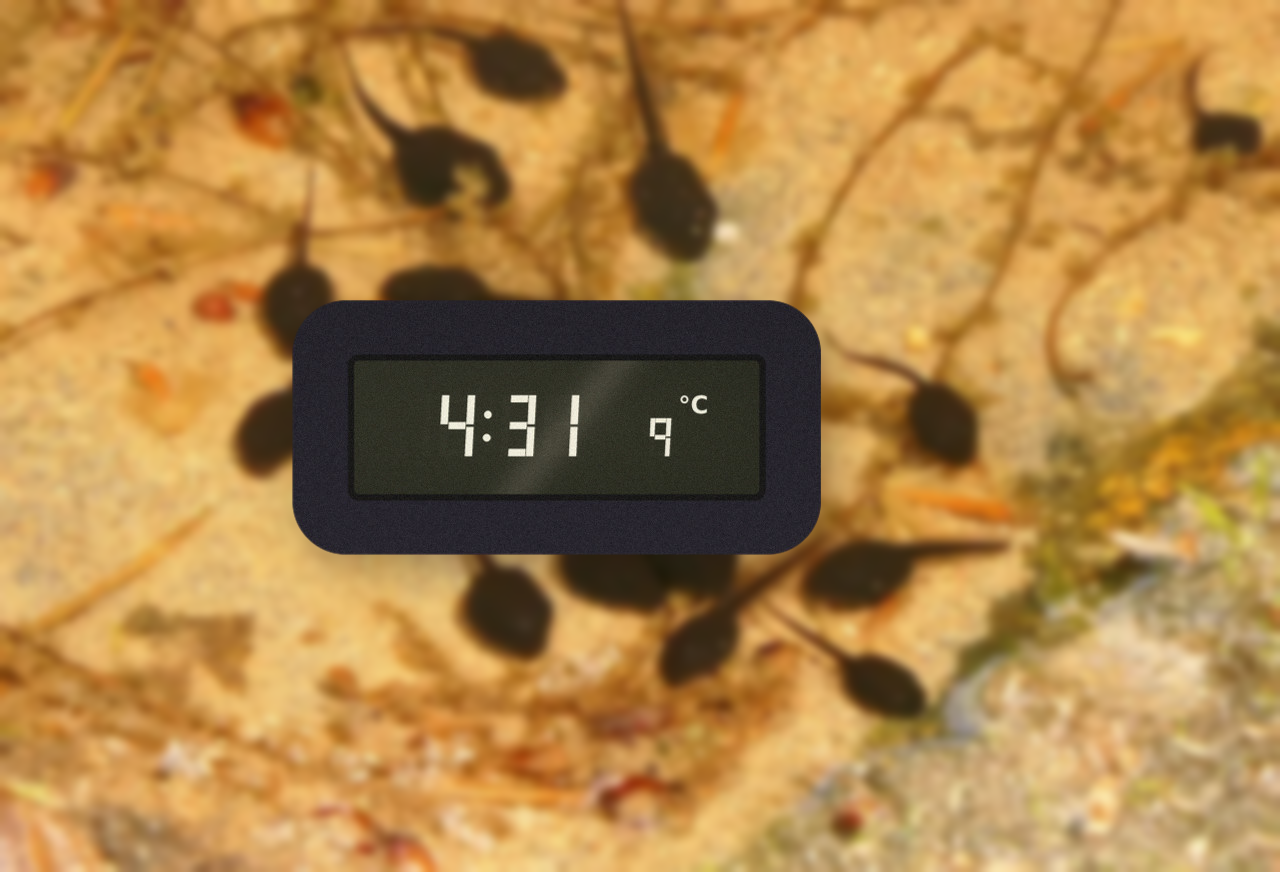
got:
4:31
